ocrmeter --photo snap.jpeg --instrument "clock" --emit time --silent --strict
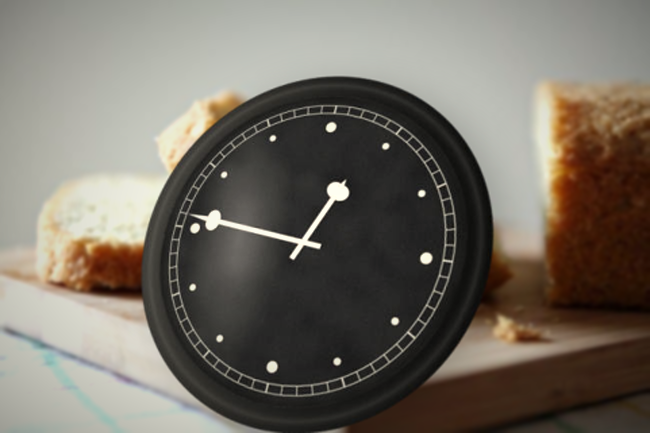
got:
12:46
